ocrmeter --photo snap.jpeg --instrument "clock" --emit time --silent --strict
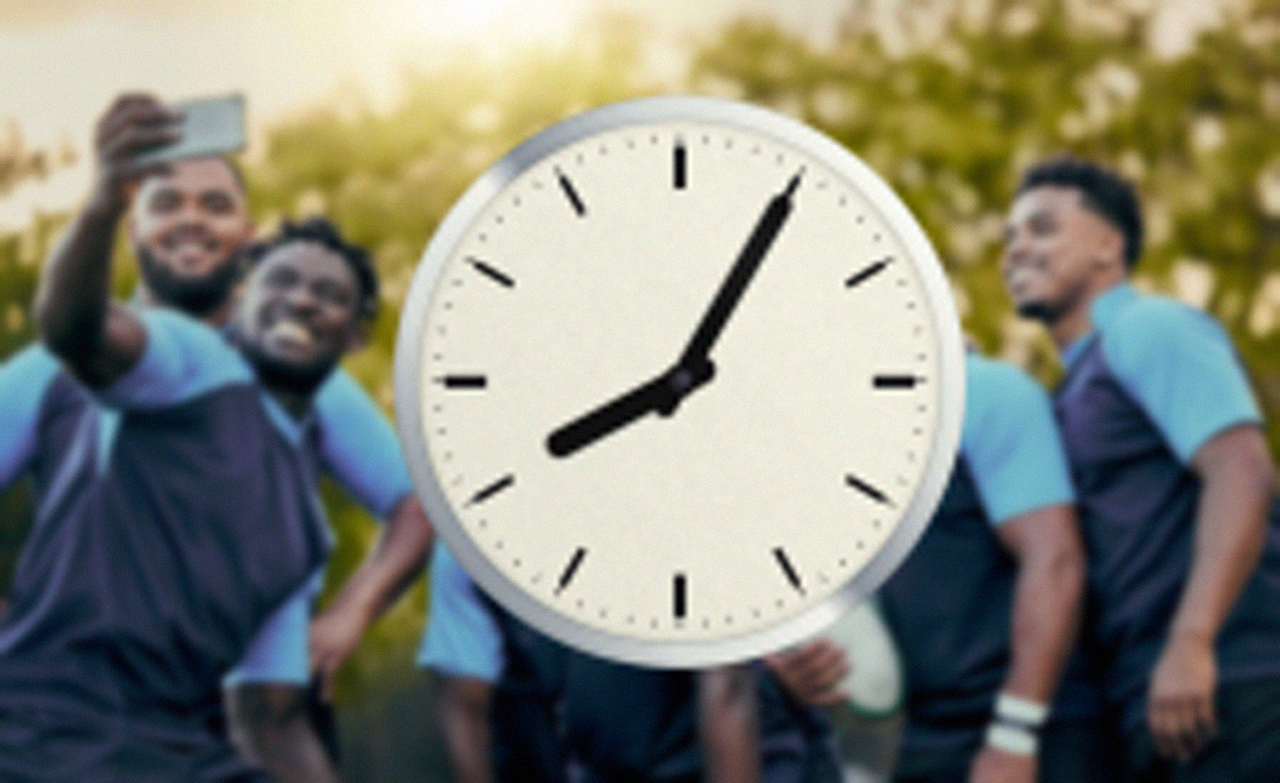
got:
8:05
